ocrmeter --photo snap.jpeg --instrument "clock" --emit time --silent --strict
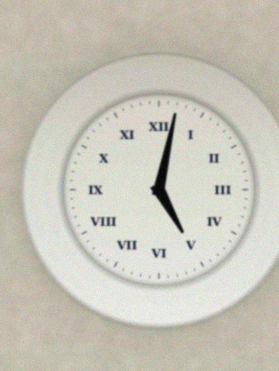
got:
5:02
